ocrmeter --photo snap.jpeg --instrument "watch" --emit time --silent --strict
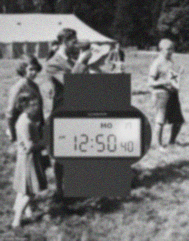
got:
12:50:40
